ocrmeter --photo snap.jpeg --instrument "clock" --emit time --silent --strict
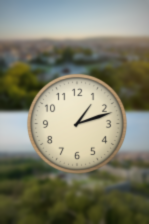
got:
1:12
